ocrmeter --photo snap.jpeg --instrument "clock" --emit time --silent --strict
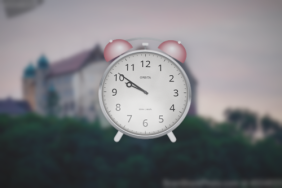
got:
9:51
